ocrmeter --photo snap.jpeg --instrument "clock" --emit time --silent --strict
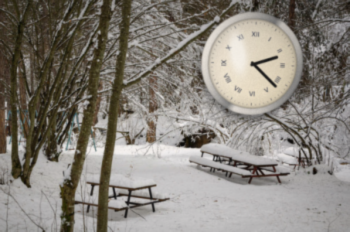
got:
2:22
